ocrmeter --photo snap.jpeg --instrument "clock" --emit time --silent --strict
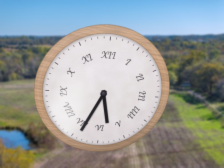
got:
5:34
